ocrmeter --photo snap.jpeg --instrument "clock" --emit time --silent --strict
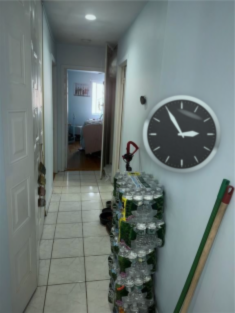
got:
2:55
